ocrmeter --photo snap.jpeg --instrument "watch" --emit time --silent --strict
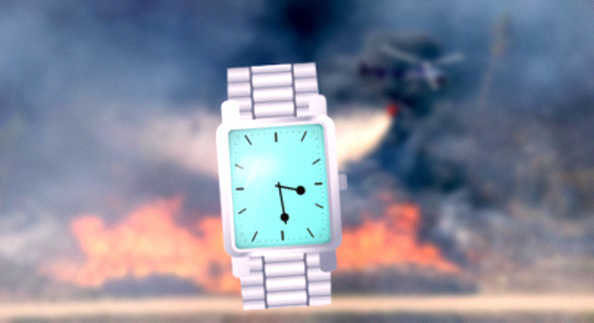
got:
3:29
